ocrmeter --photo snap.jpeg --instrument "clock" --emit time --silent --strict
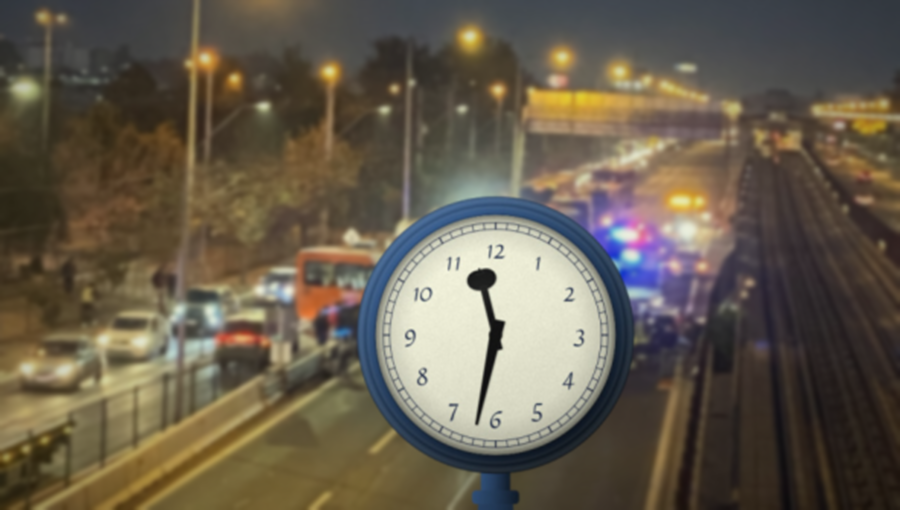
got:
11:32
